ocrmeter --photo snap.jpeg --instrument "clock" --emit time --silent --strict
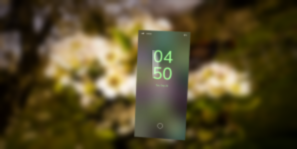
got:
4:50
